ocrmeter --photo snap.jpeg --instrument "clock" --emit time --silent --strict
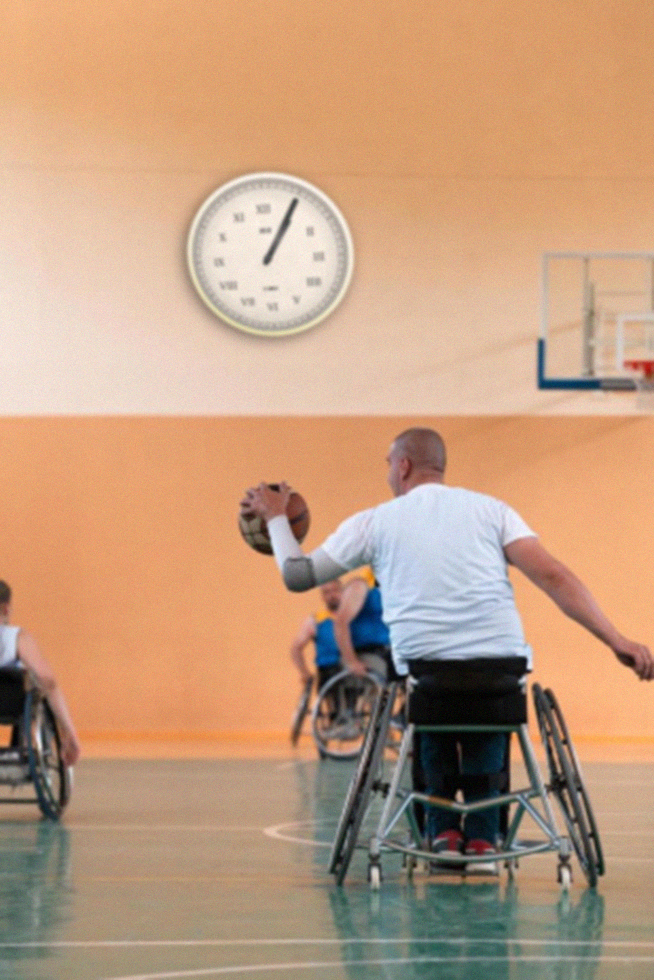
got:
1:05
